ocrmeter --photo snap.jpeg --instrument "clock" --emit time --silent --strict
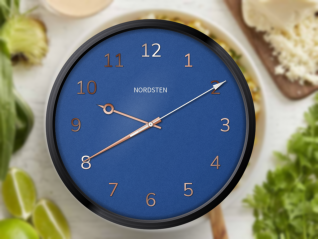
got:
9:40:10
